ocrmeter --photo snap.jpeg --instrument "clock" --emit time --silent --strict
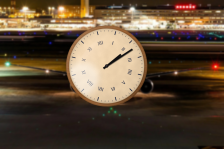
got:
2:12
